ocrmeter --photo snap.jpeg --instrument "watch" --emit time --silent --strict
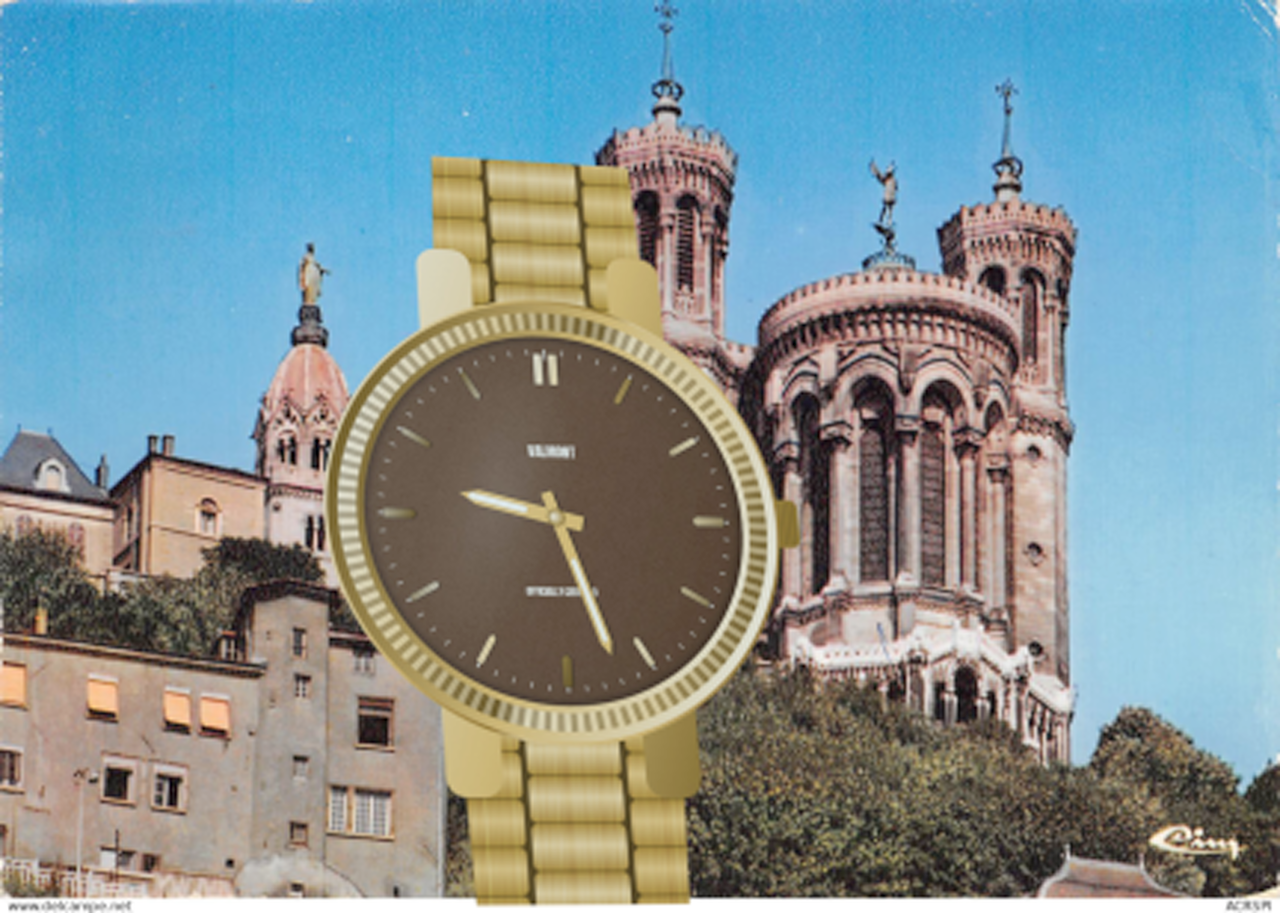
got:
9:27
